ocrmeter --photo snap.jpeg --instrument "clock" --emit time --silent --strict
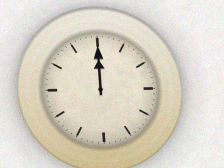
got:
12:00
